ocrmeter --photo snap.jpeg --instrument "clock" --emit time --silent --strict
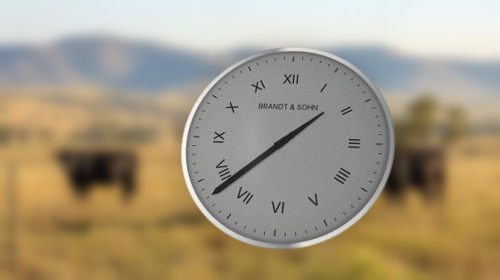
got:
1:38
